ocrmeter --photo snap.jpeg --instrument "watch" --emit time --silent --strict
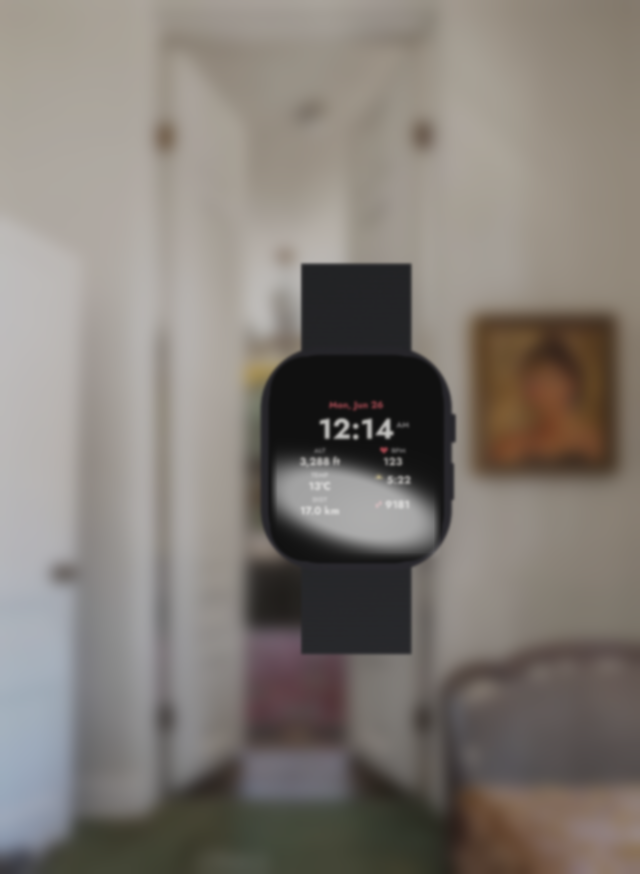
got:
12:14
